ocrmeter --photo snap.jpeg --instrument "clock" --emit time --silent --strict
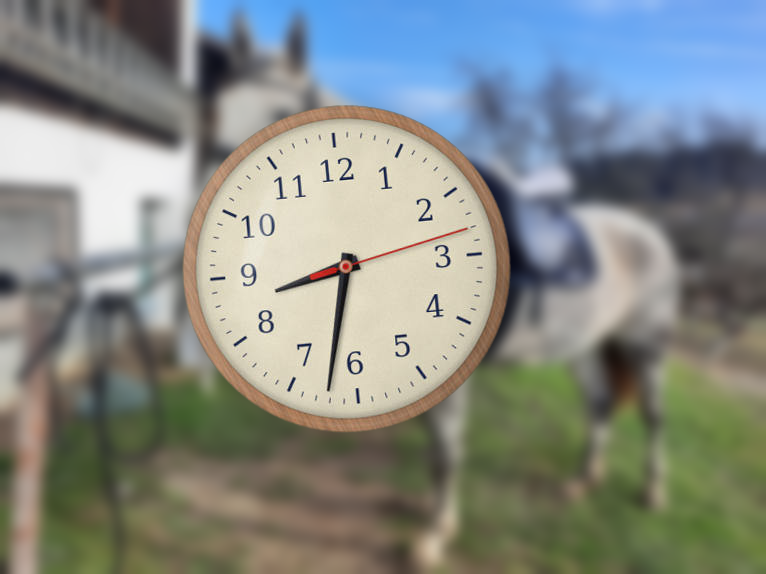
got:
8:32:13
